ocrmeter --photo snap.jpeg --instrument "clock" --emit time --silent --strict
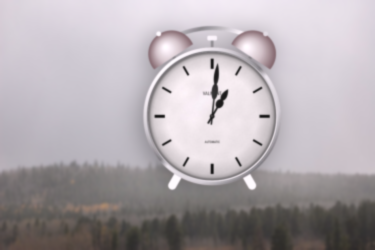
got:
1:01
